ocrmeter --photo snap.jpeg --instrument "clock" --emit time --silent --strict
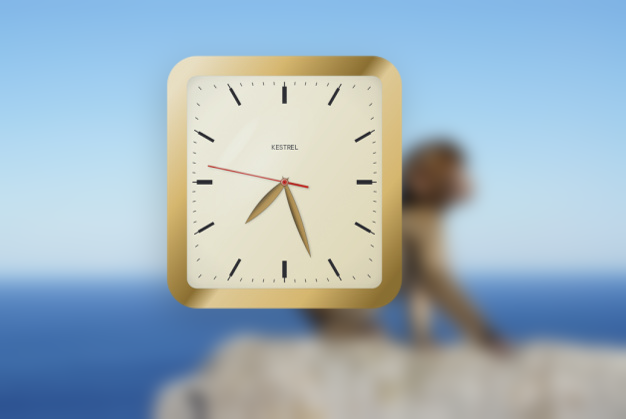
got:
7:26:47
